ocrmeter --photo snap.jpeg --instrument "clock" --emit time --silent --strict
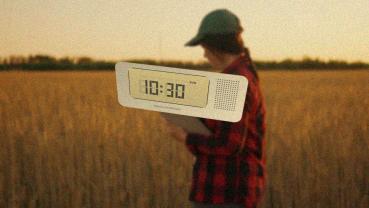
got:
10:30
